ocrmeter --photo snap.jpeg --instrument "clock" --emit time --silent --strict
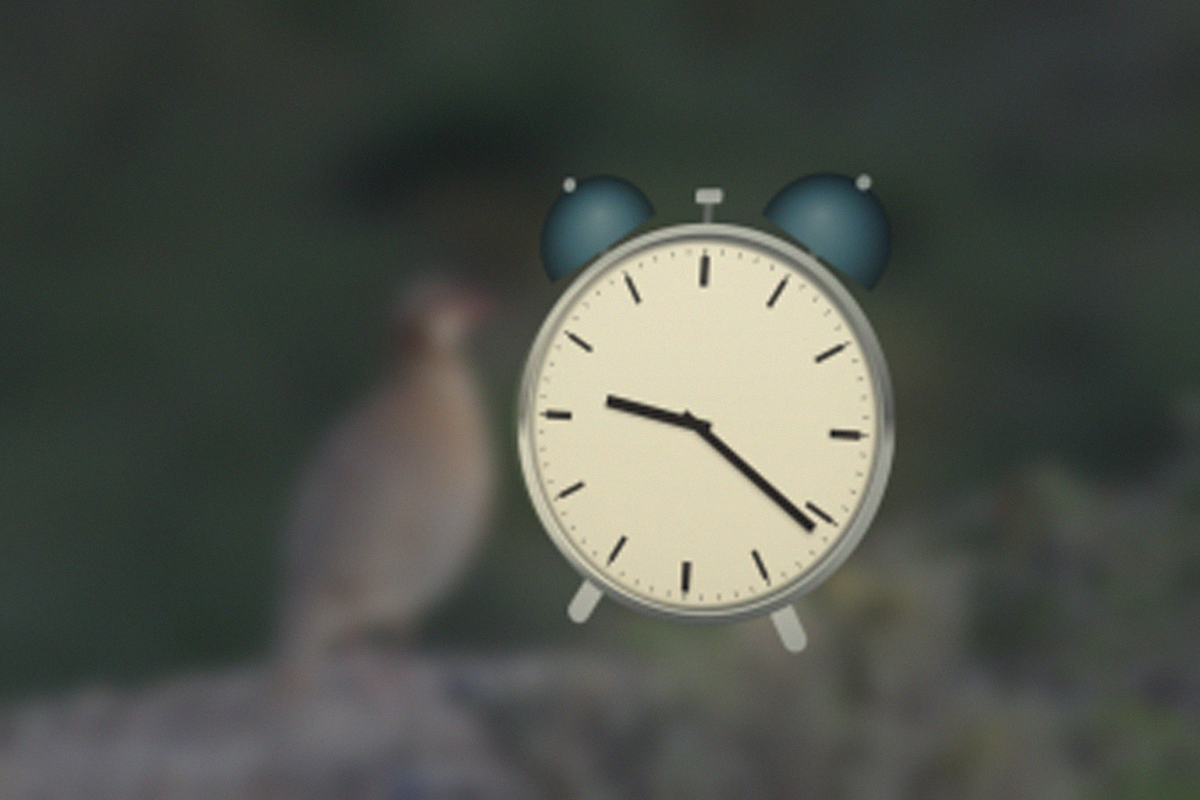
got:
9:21
